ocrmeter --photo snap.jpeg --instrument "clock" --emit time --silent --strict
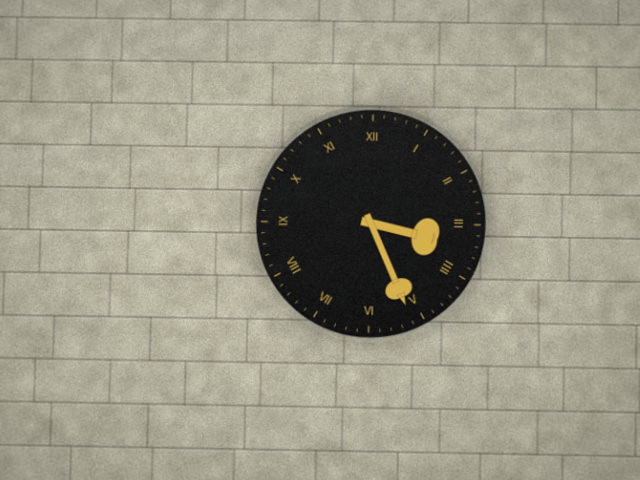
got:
3:26
